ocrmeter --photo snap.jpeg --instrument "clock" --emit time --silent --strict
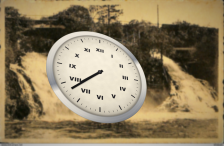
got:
7:38
